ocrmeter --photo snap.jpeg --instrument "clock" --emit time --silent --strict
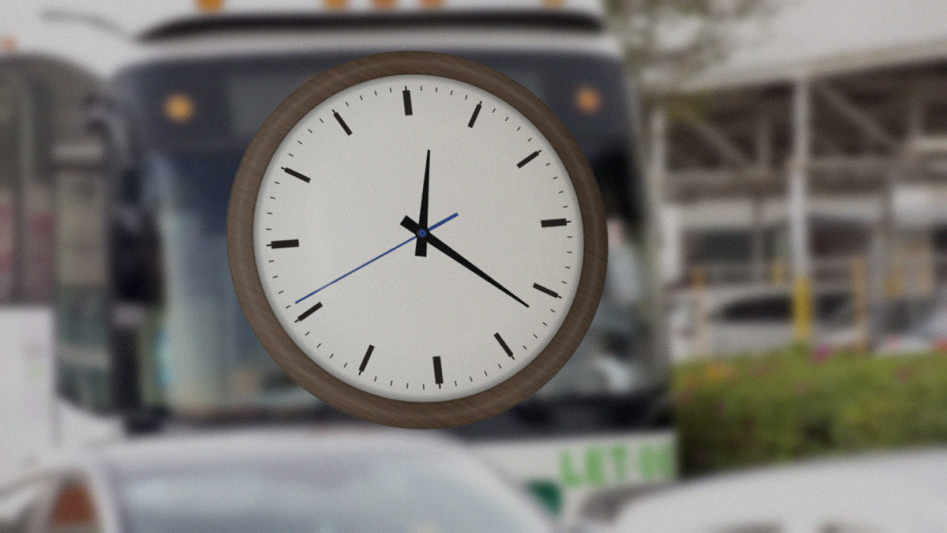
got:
12:21:41
